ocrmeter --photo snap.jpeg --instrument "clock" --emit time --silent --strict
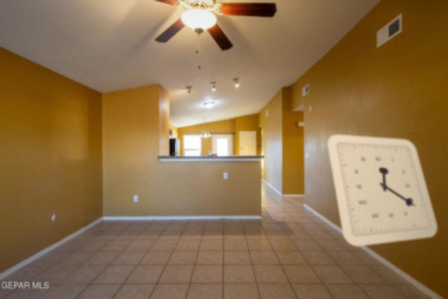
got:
12:21
